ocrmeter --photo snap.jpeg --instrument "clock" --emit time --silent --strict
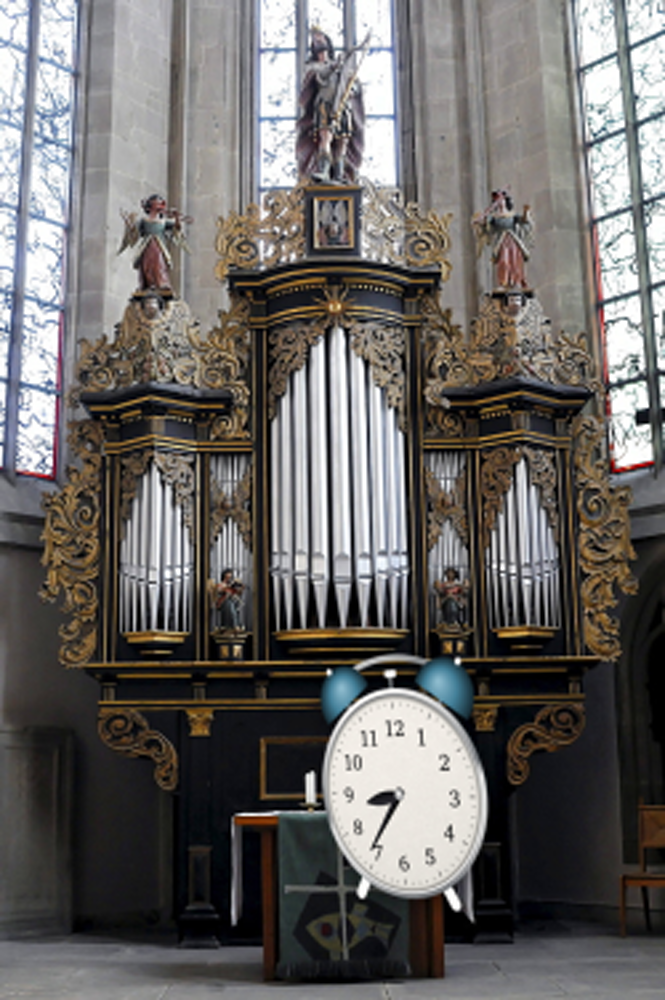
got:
8:36
